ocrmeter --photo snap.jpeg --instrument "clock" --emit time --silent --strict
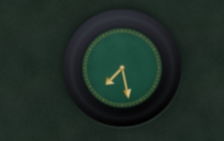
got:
7:28
